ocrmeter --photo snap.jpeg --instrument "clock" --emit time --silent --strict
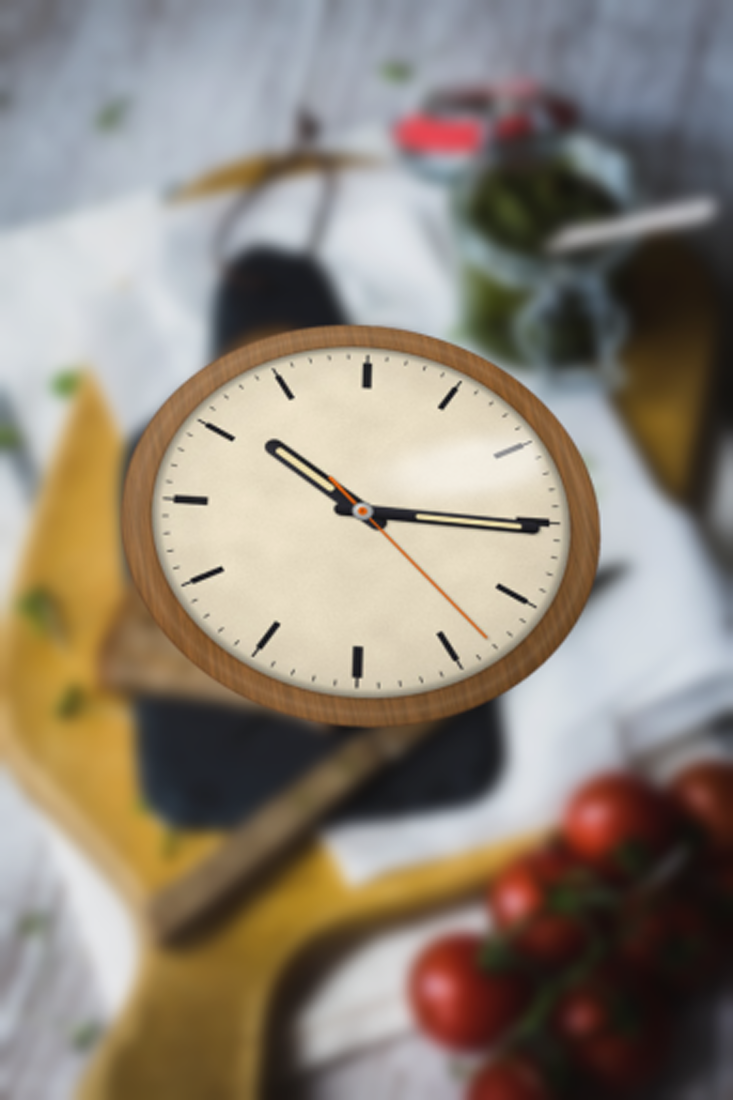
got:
10:15:23
